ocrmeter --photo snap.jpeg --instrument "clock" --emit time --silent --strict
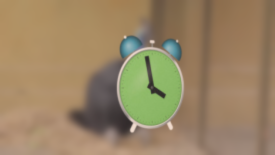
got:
3:58
